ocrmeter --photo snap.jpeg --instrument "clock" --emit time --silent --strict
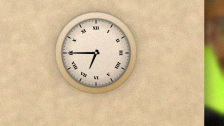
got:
6:45
